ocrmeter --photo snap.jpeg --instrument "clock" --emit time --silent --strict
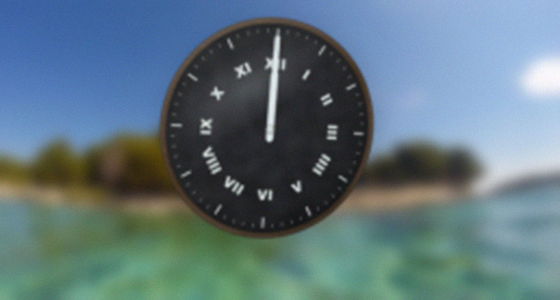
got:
12:00
